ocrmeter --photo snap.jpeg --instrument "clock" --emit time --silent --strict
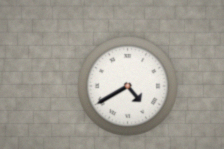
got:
4:40
